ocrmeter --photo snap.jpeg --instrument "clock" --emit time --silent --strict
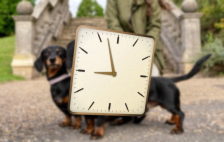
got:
8:57
